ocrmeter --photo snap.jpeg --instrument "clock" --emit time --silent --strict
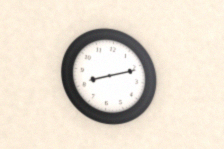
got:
8:11
